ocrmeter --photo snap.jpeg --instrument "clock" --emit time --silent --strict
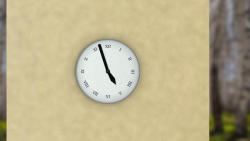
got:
4:57
